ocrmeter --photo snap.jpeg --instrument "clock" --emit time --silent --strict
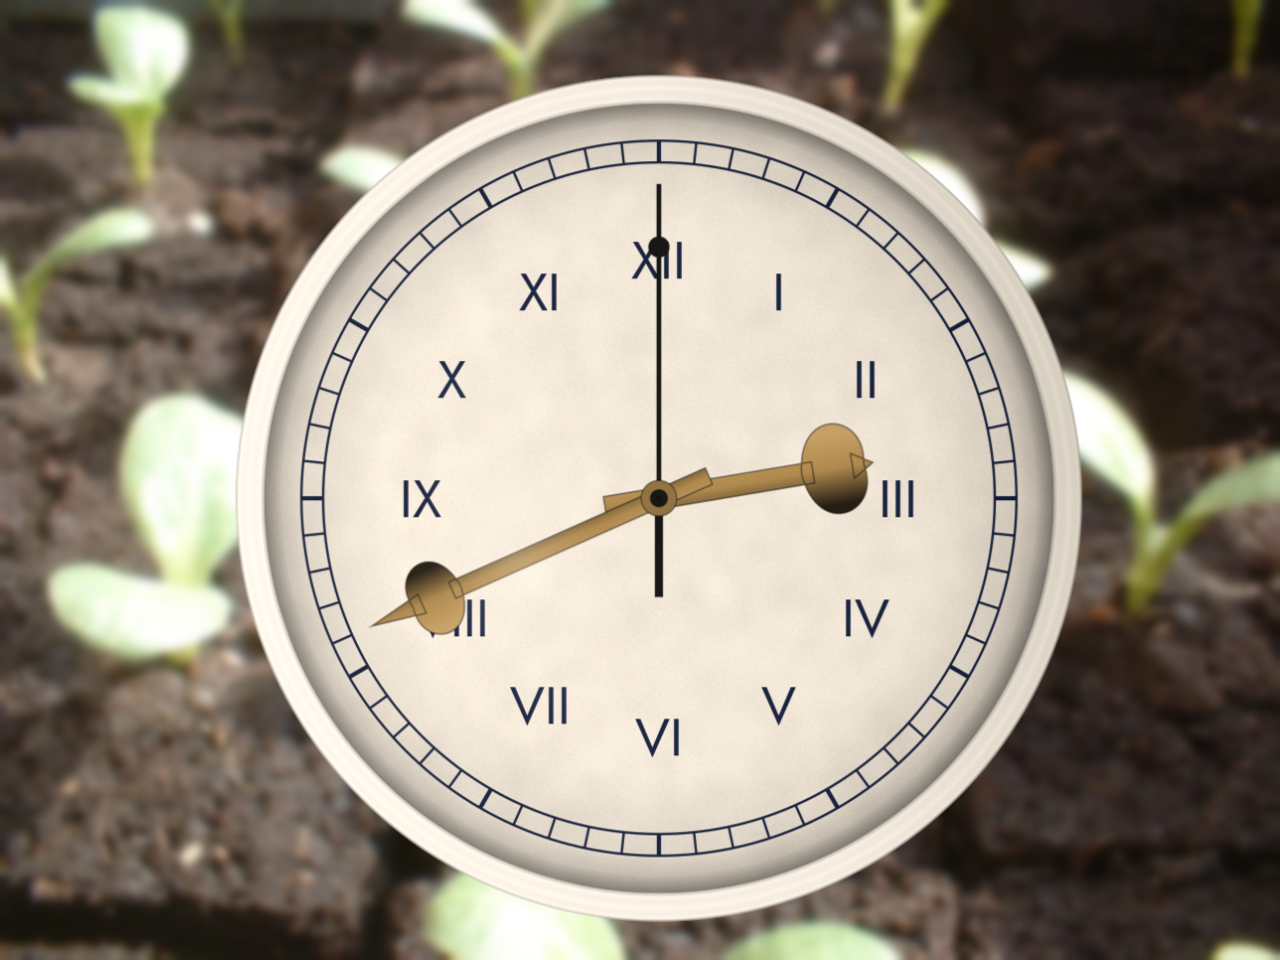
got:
2:41:00
